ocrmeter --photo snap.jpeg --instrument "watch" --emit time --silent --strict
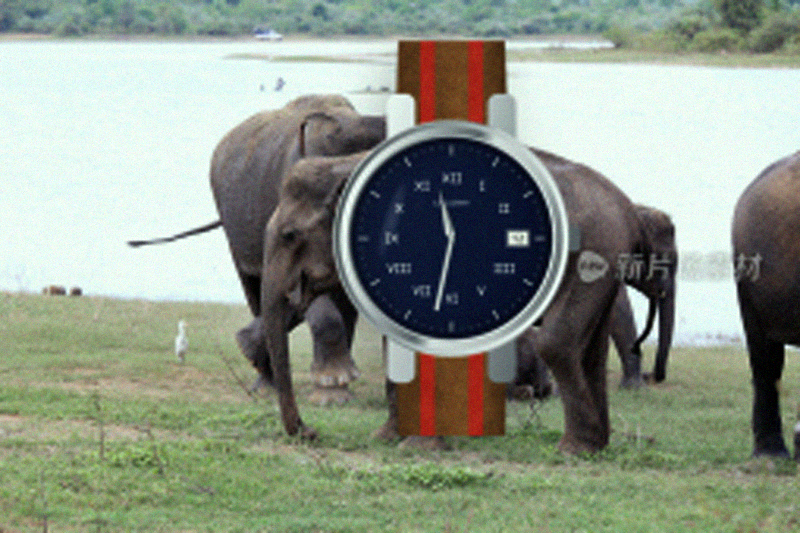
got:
11:32
